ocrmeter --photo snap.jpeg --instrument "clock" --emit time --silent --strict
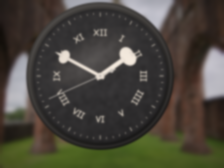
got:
1:49:41
